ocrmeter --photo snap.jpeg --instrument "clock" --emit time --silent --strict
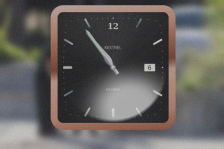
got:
10:54
